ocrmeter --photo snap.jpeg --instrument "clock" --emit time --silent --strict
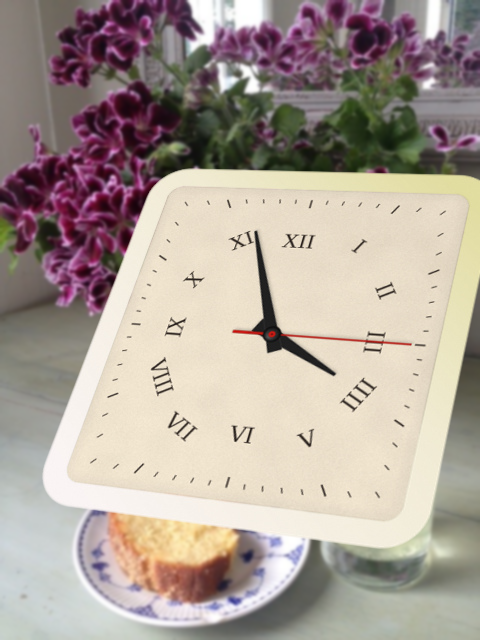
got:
3:56:15
